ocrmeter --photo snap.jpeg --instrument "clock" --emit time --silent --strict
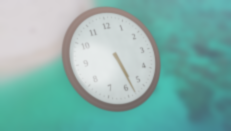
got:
5:28
